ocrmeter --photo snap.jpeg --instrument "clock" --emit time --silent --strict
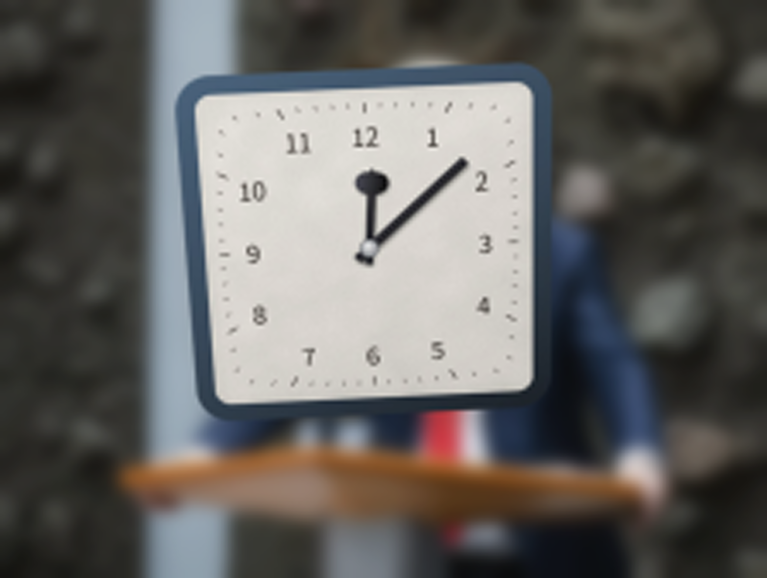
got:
12:08
